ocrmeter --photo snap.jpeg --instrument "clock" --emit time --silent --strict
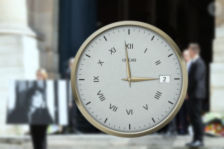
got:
2:59
